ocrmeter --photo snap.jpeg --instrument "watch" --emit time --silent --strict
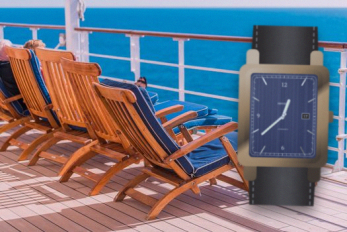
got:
12:38
